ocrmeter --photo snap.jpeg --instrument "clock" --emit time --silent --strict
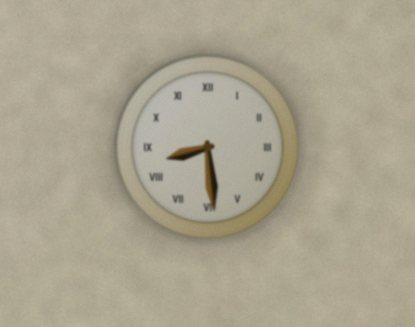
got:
8:29
